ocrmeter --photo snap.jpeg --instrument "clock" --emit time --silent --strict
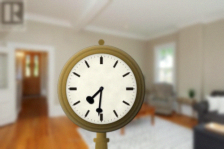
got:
7:31
